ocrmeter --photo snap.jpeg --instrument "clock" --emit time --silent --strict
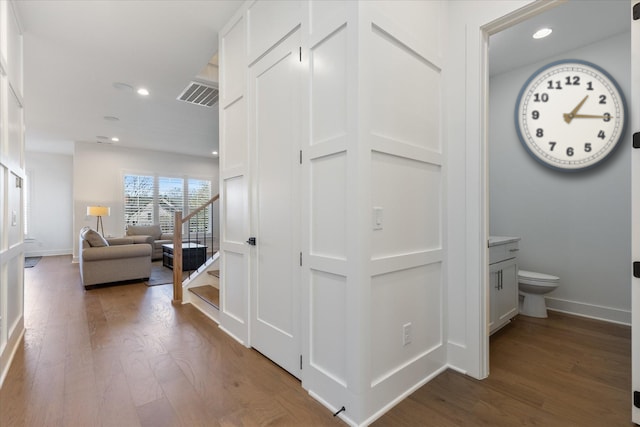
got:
1:15
